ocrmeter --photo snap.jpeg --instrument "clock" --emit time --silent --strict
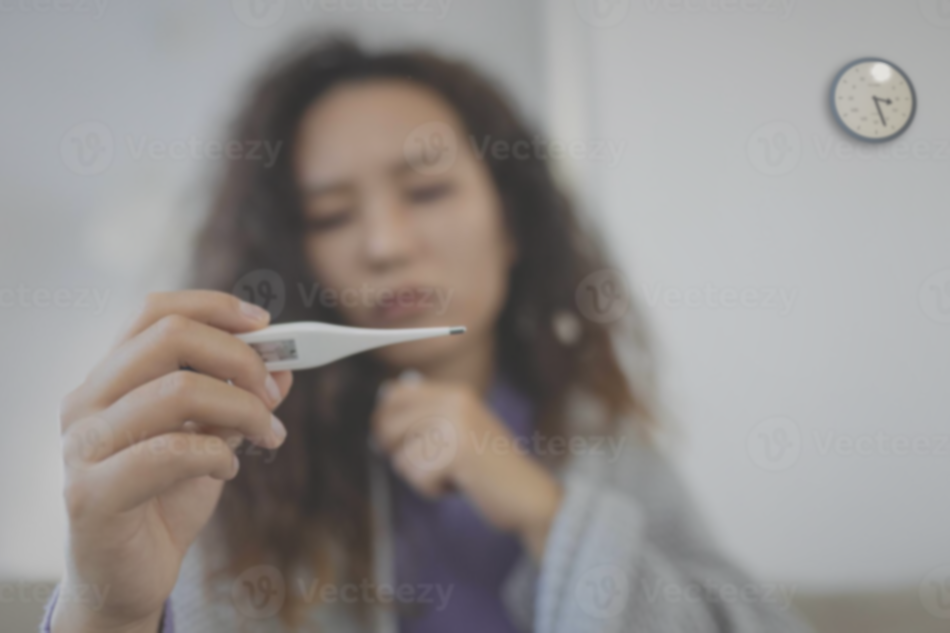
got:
3:27
